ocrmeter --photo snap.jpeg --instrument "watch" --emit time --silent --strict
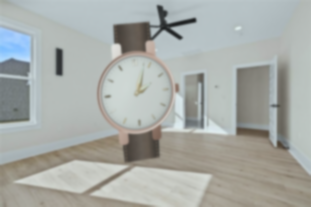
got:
2:03
